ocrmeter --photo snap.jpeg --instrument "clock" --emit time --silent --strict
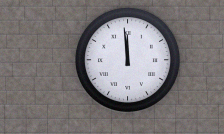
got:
11:59
